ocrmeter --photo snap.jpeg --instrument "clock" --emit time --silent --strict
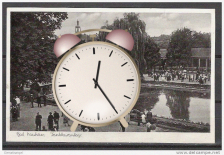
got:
12:25
